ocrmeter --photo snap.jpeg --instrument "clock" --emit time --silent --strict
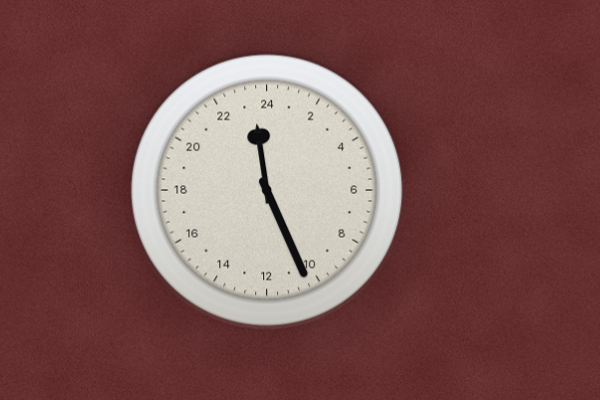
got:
23:26
